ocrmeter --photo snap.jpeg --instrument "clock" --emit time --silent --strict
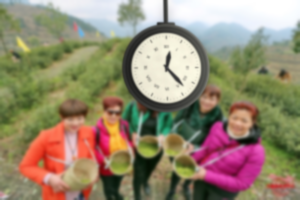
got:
12:23
